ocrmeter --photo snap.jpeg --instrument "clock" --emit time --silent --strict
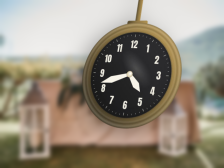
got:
4:42
